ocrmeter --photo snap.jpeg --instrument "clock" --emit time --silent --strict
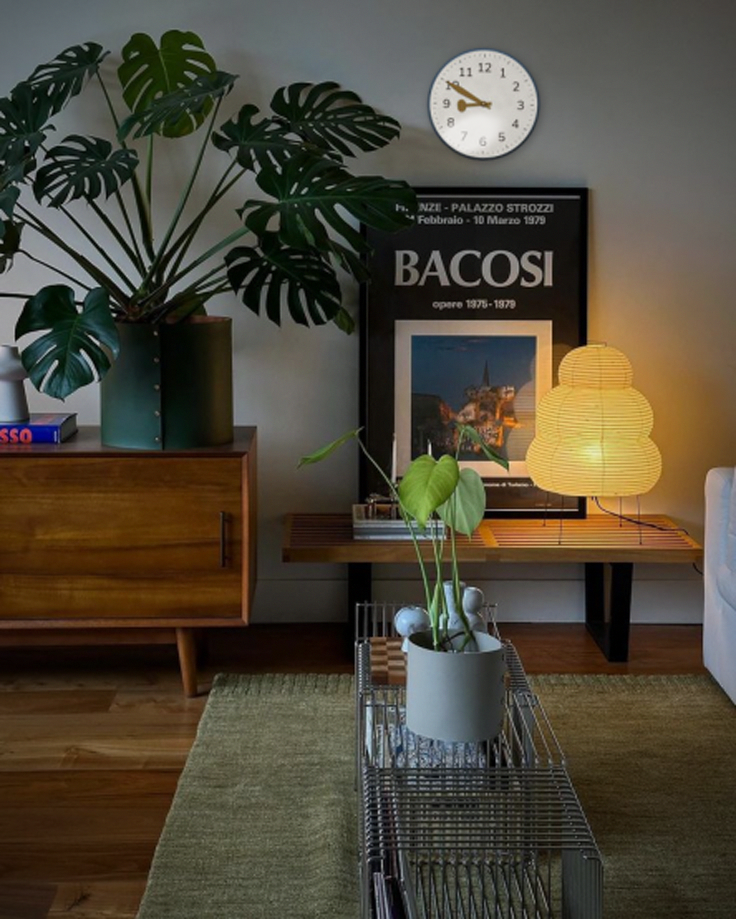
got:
8:50
